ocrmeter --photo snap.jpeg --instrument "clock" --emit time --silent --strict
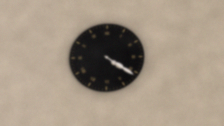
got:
4:21
